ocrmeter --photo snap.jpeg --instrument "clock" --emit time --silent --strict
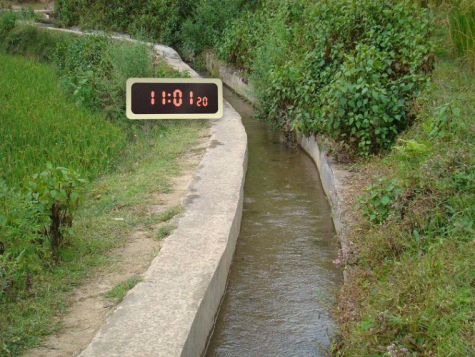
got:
11:01:20
